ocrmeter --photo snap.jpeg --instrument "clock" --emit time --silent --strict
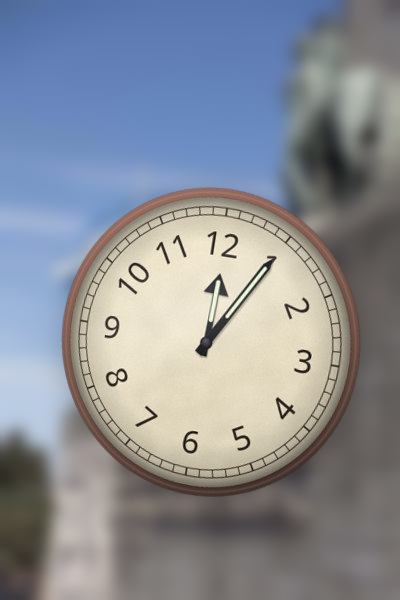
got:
12:05
